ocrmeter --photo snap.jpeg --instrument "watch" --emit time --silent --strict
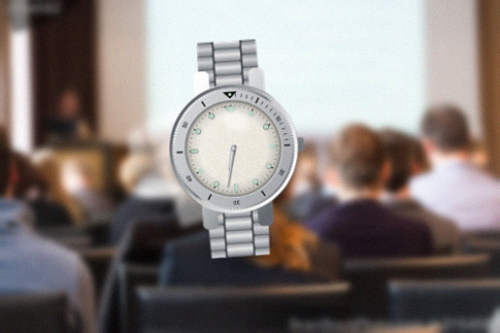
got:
6:32
